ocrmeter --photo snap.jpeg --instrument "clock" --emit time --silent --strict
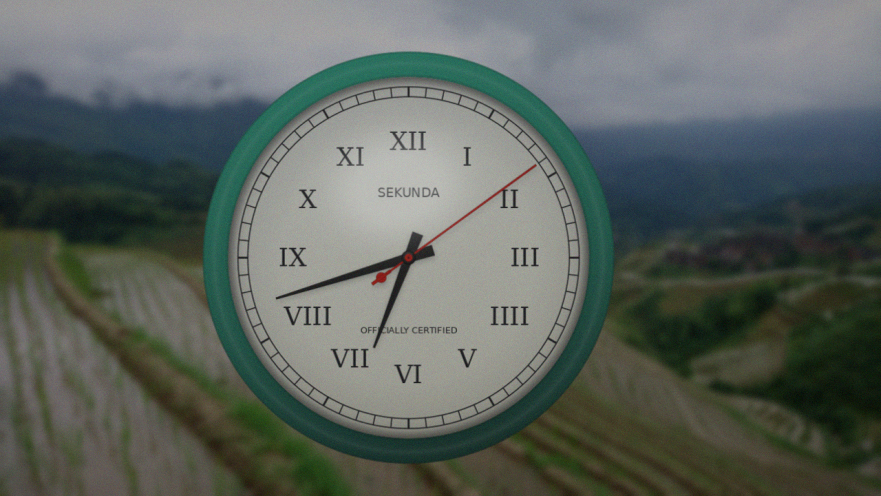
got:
6:42:09
